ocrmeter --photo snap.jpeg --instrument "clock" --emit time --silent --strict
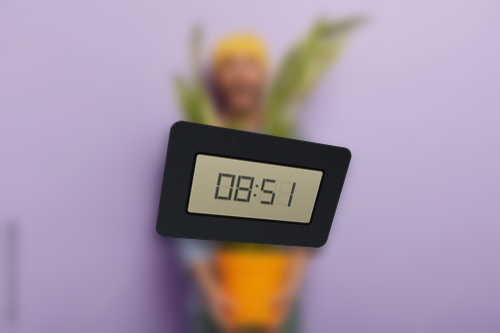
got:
8:51
